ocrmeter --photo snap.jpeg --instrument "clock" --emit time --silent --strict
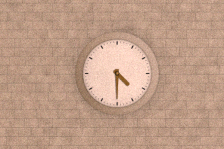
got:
4:30
